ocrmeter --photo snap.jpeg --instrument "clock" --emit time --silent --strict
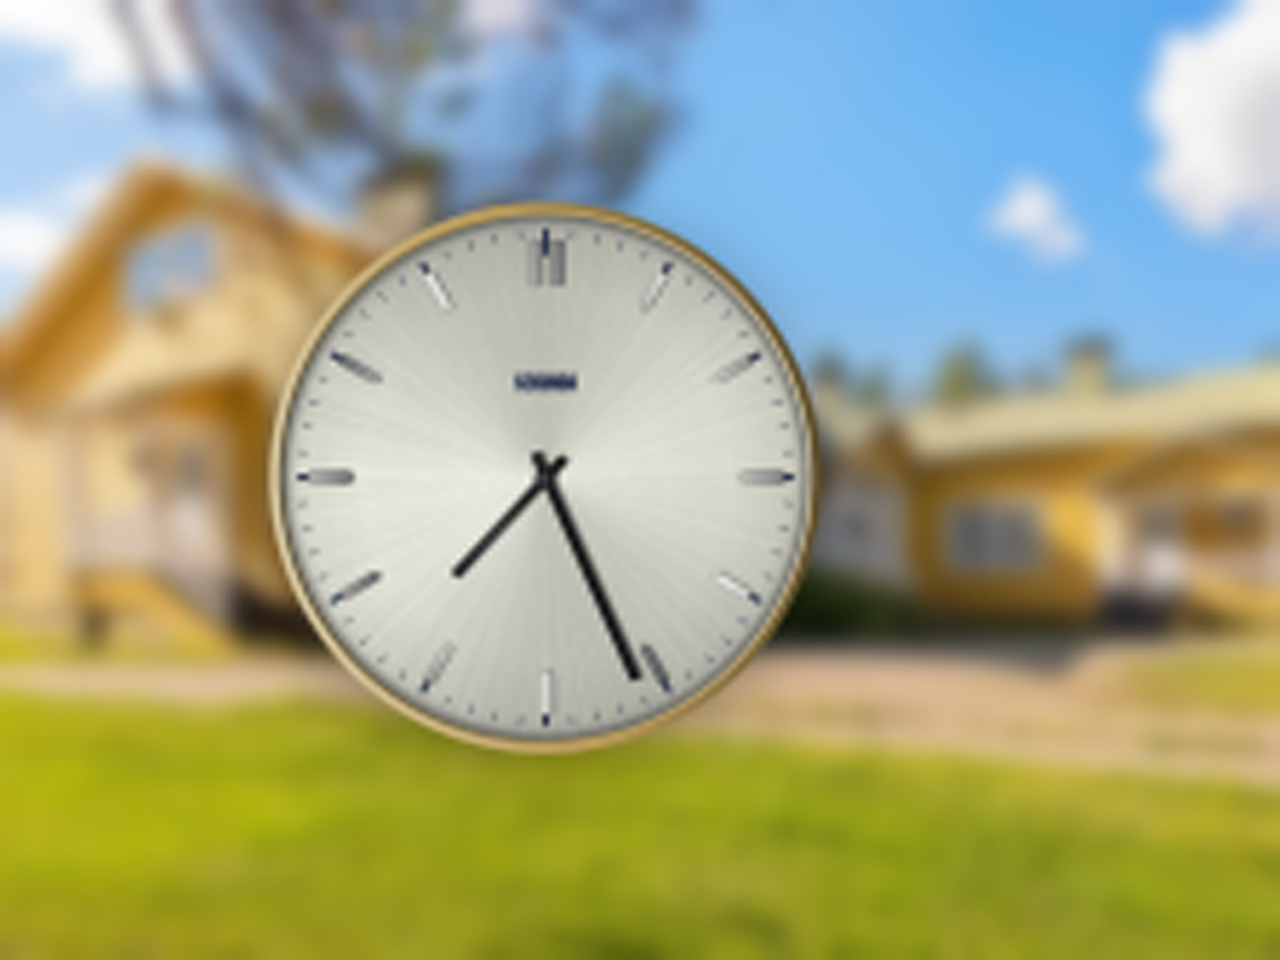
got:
7:26
